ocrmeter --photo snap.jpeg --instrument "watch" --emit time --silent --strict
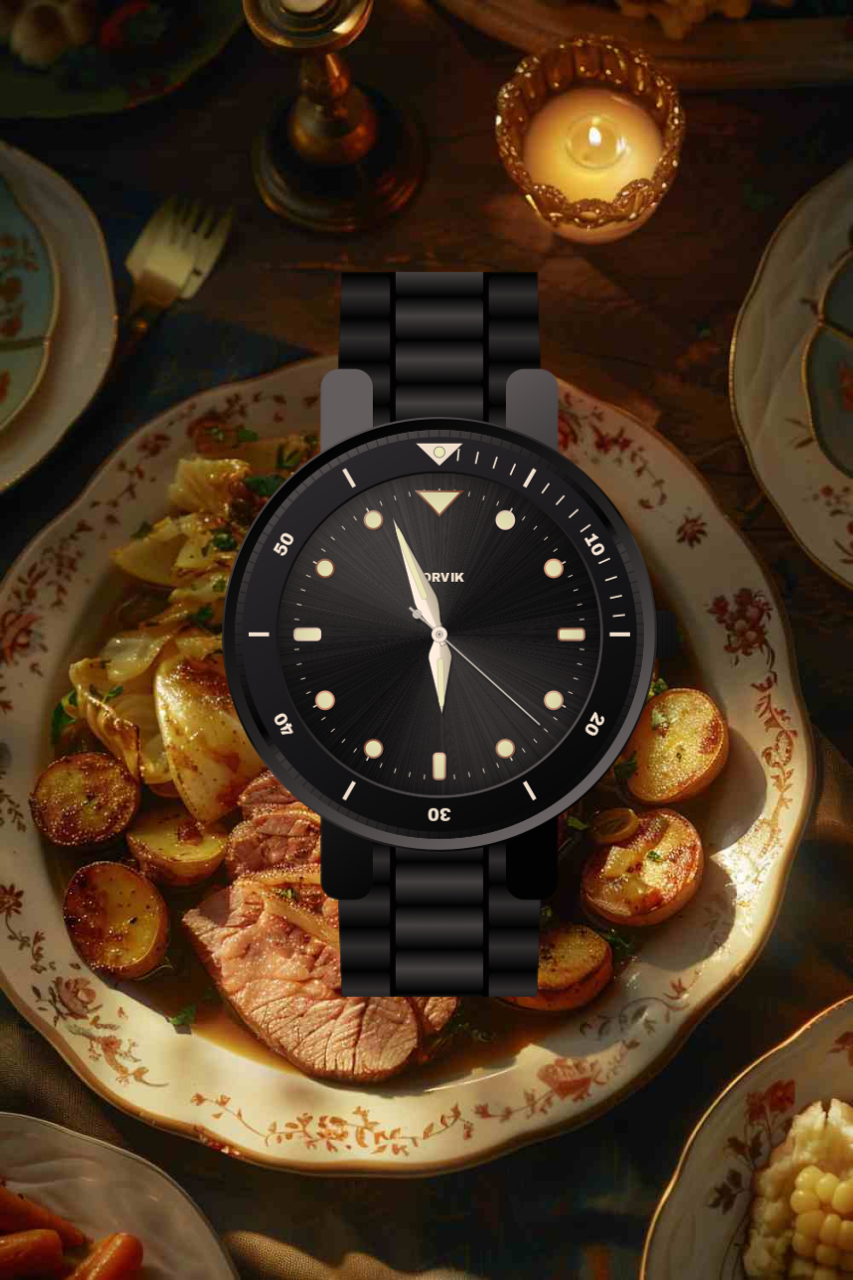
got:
5:56:22
